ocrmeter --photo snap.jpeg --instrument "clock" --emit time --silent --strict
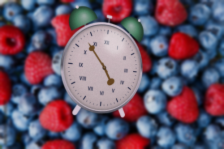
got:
4:53
